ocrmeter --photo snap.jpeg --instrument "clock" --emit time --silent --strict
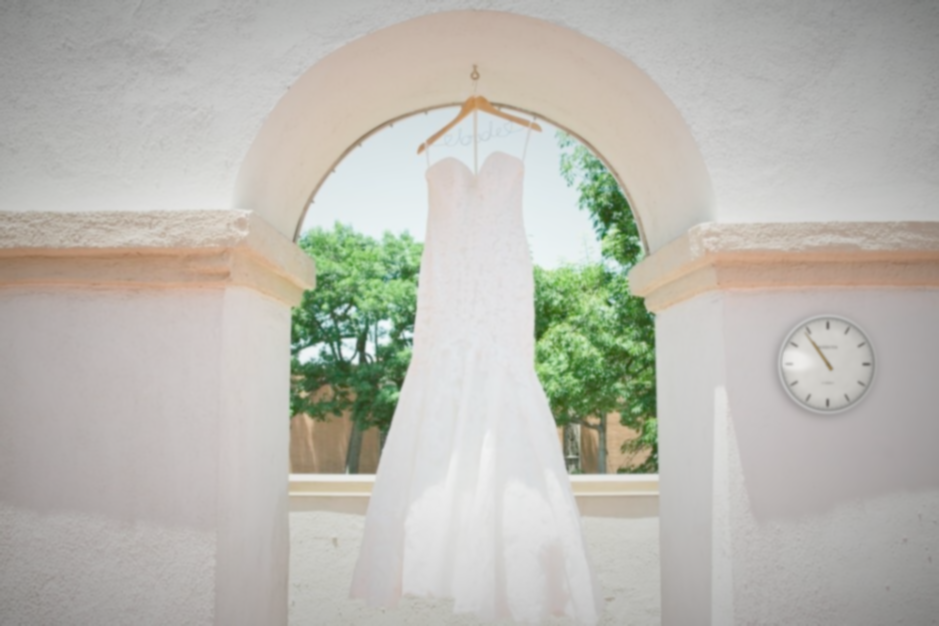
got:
10:54
